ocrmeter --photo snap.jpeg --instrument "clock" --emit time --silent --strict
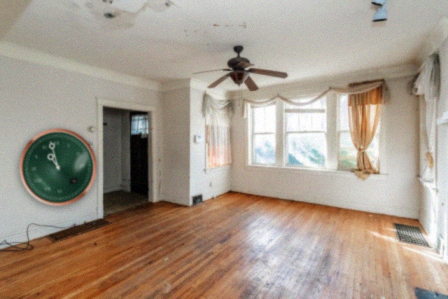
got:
10:58
